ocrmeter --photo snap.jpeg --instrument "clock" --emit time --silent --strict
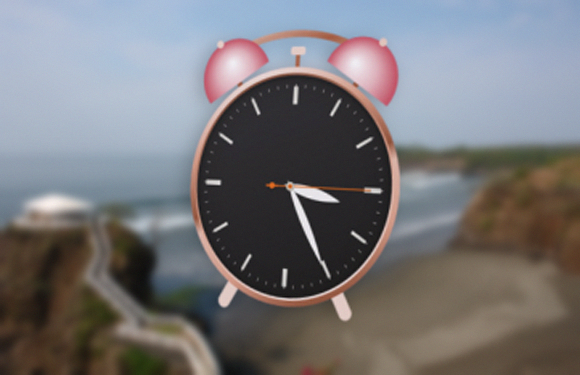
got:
3:25:15
